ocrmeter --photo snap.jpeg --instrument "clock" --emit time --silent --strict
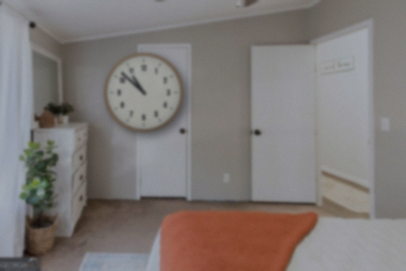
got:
10:52
